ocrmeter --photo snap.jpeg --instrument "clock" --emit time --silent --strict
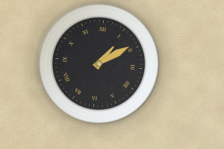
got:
1:09
